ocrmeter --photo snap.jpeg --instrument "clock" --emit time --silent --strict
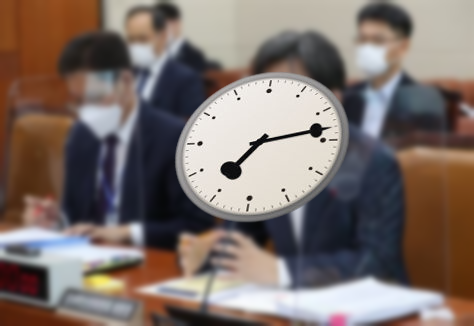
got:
7:13
